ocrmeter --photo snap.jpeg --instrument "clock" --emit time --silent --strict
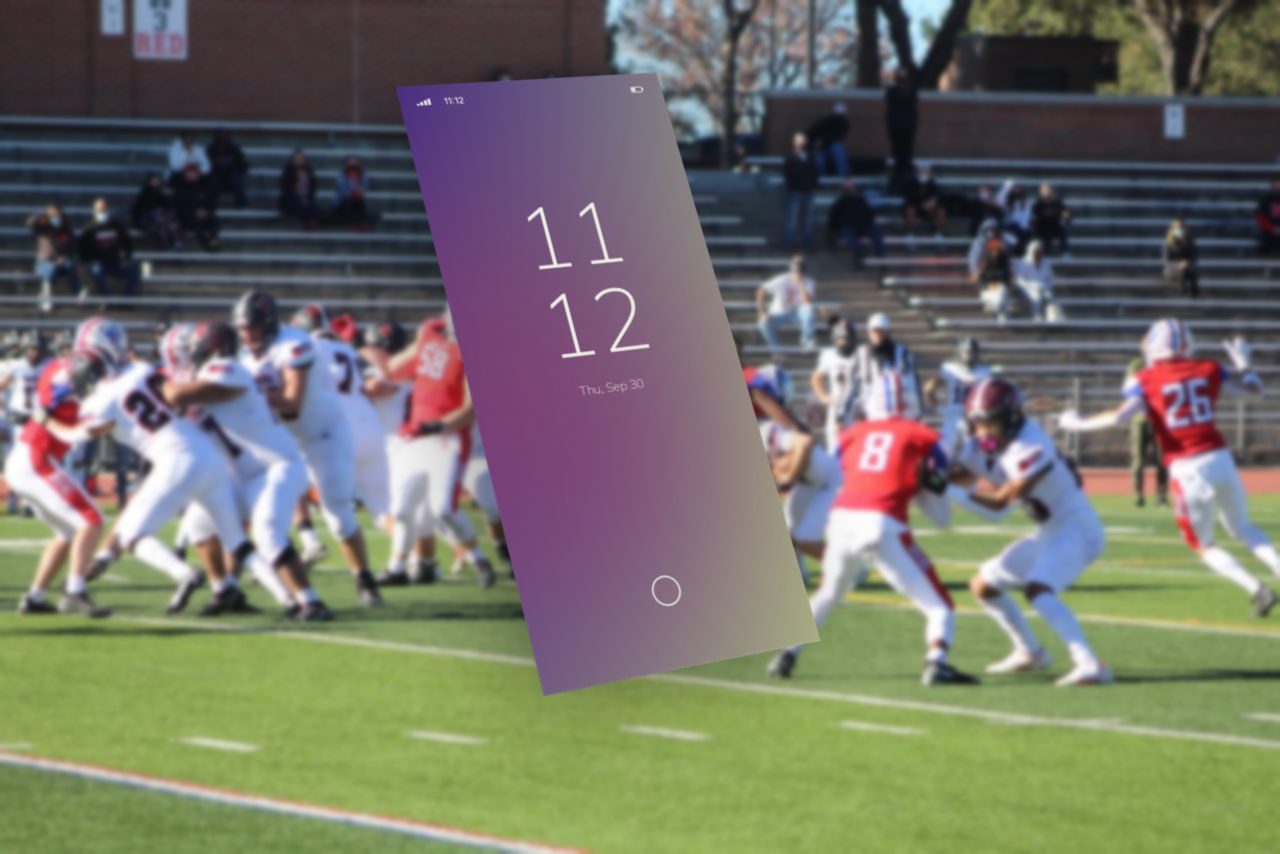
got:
11:12
